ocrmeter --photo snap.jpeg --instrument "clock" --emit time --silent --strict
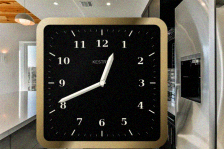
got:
12:41
